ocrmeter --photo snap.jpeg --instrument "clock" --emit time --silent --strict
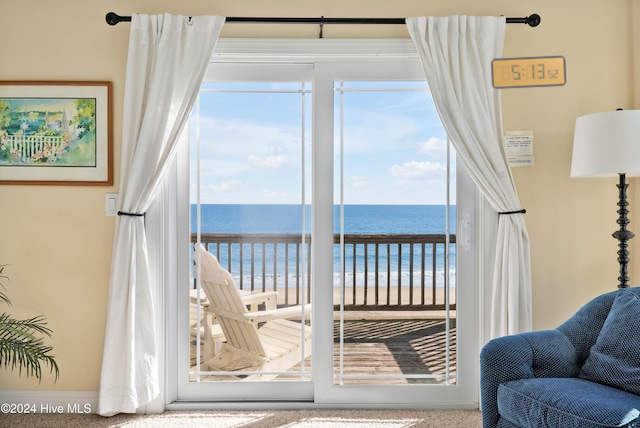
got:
5:13
